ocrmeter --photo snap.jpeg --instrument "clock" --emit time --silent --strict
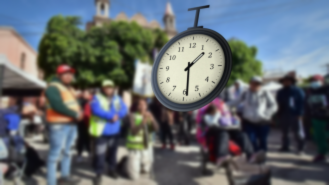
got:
1:29
